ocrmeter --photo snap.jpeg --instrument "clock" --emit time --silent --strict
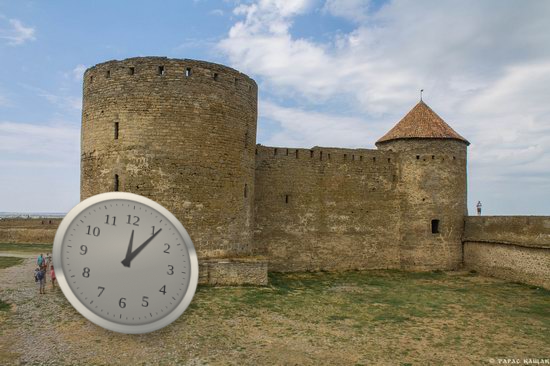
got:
12:06
